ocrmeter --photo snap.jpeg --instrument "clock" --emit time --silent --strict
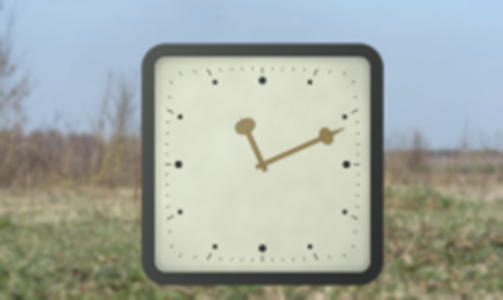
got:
11:11
